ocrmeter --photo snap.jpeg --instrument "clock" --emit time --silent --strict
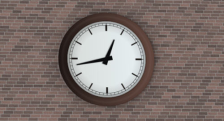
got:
12:43
